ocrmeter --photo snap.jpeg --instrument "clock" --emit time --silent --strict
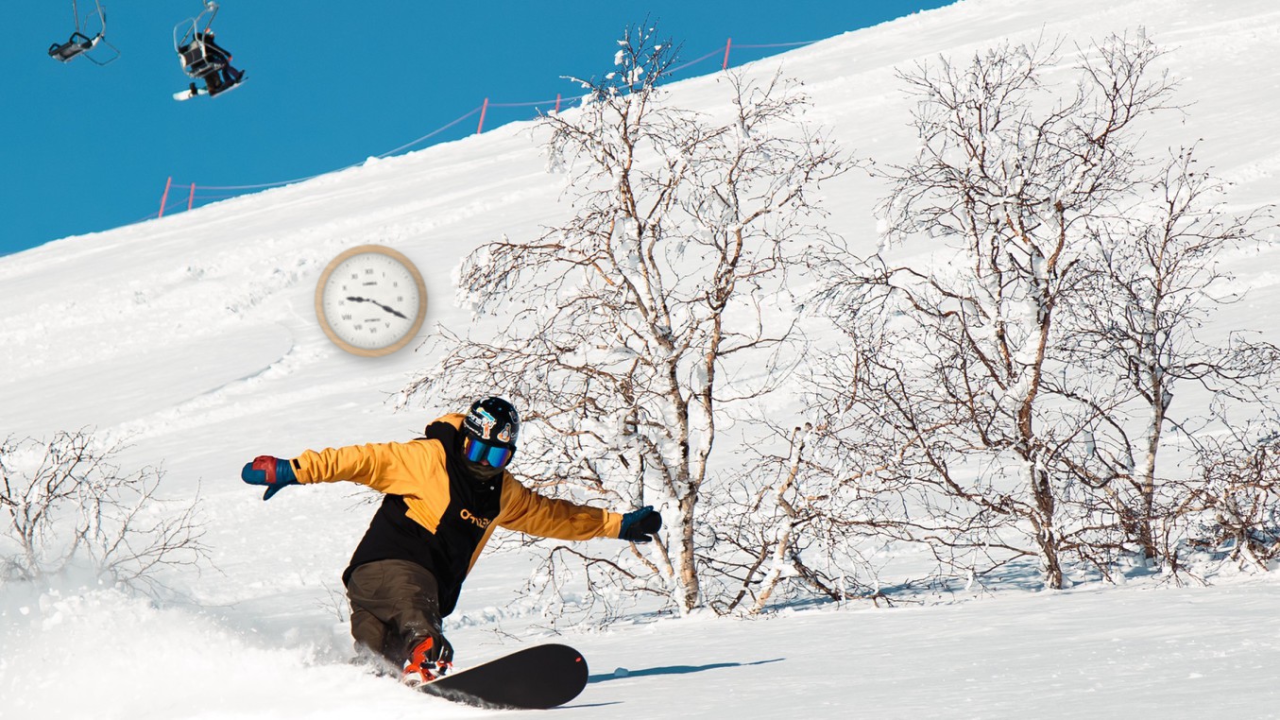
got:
9:20
